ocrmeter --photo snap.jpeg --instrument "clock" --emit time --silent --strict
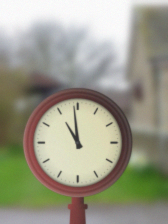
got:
10:59
